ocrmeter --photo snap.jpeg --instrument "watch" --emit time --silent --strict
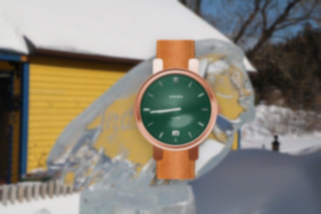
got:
8:44
